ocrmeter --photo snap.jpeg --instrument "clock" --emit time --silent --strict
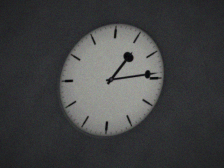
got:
1:14
